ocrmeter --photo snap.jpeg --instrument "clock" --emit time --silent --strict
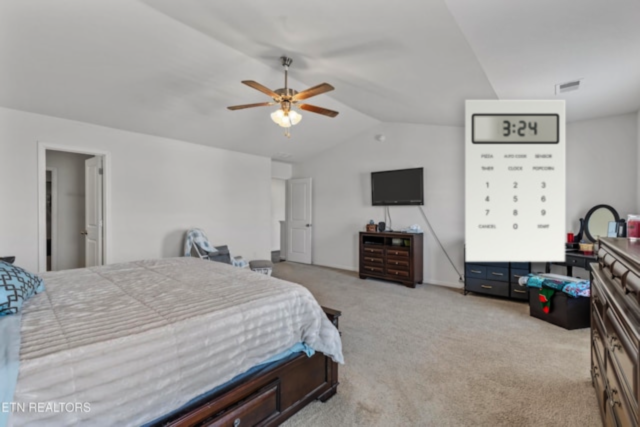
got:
3:24
